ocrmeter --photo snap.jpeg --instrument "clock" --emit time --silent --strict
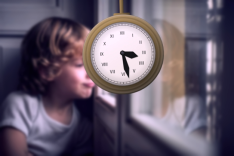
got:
3:28
